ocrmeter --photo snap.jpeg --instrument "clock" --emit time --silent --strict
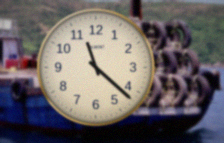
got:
11:22
